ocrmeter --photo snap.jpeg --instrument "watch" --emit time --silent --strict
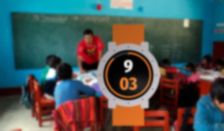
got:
9:03
